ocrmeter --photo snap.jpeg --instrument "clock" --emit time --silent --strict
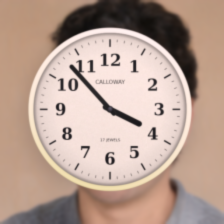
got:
3:53
